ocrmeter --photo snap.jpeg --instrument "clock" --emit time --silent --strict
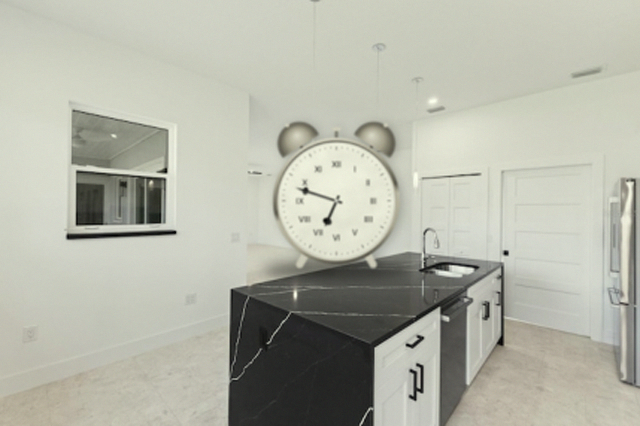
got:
6:48
